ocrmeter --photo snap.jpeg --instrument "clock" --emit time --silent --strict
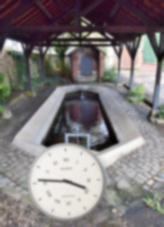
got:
3:46
